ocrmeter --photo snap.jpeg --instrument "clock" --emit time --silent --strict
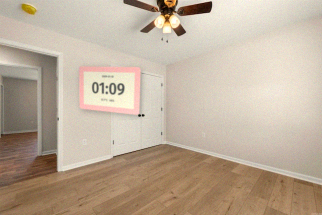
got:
1:09
